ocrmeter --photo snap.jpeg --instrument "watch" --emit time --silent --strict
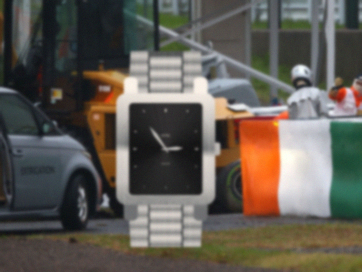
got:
2:54
